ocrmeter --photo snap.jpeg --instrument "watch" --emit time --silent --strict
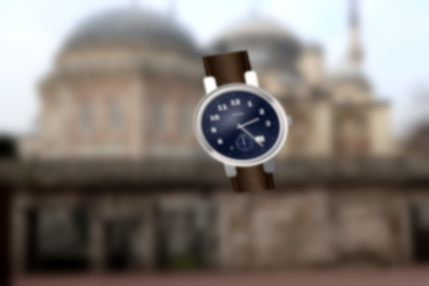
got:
2:24
